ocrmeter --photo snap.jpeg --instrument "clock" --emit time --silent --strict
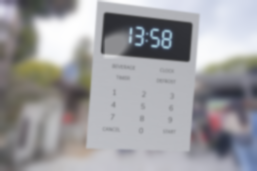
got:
13:58
